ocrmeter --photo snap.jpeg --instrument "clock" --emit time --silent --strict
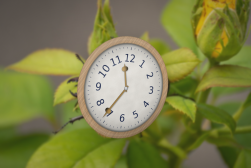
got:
11:36
